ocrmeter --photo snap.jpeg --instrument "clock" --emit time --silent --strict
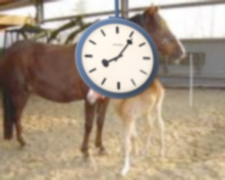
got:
8:06
